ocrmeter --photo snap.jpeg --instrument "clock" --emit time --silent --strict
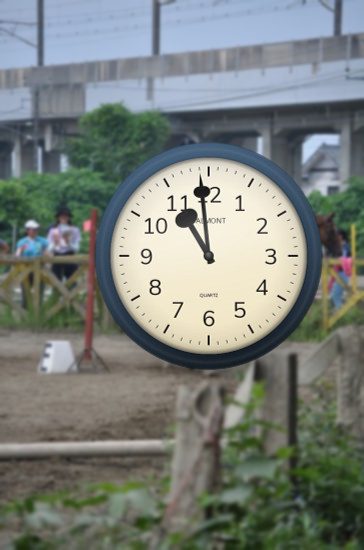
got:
10:59
